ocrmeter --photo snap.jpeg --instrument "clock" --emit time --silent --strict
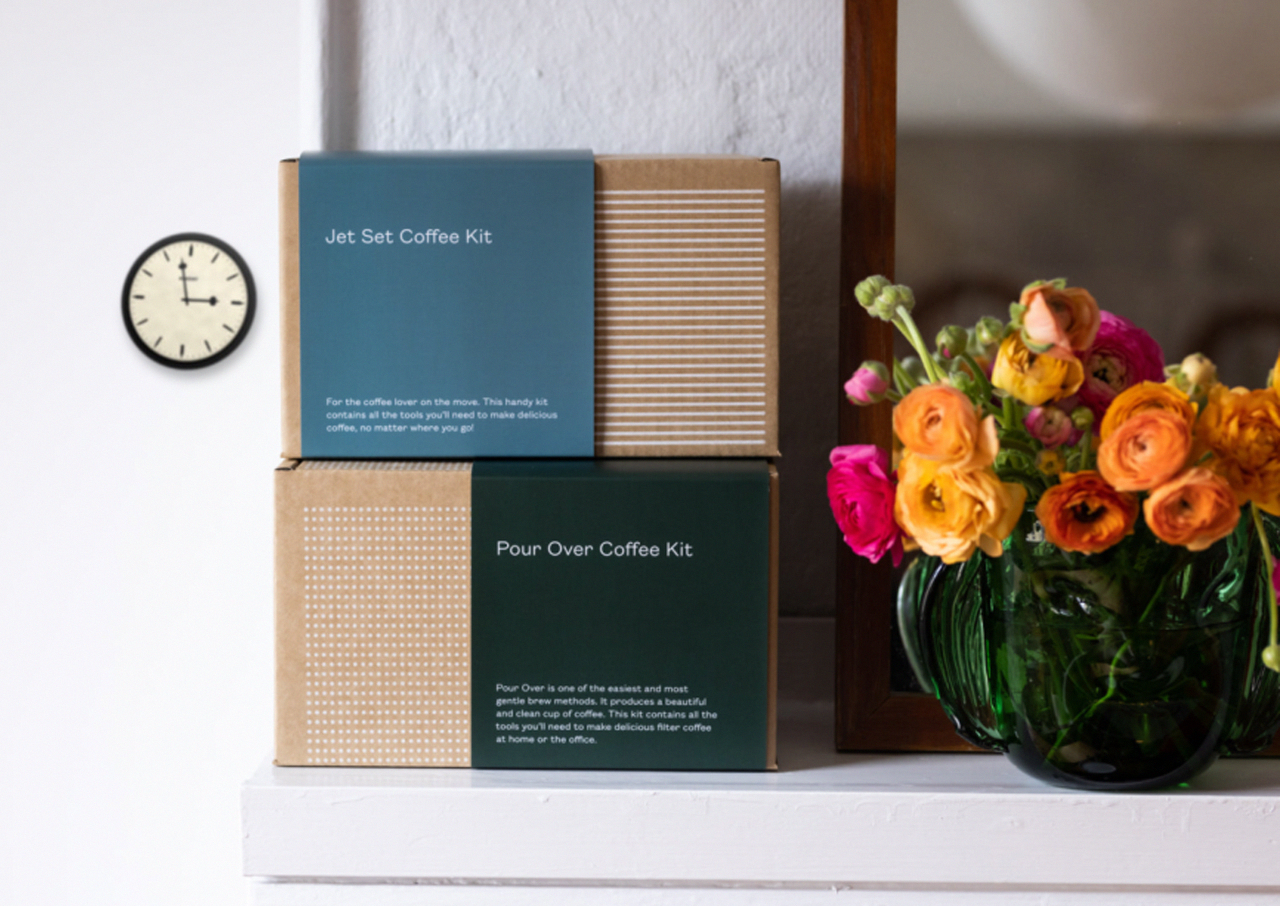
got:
2:58
